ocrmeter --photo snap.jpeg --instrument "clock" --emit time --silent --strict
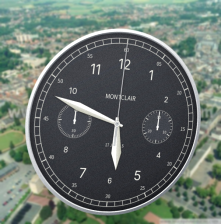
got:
5:48
